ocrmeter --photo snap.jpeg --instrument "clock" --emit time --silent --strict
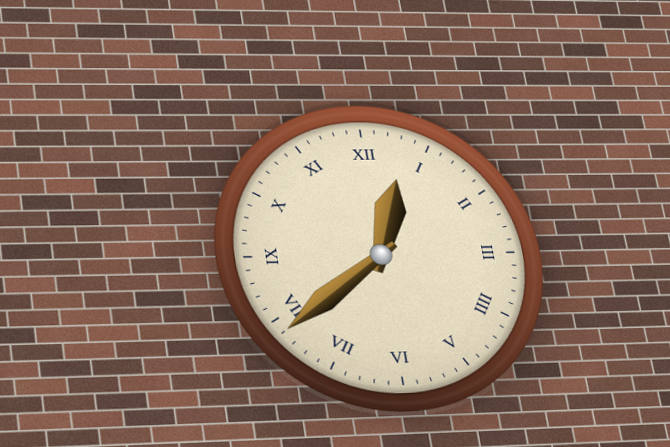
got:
12:39
